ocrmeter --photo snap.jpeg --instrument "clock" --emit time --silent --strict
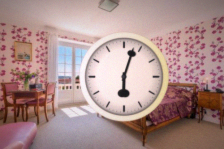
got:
6:03
